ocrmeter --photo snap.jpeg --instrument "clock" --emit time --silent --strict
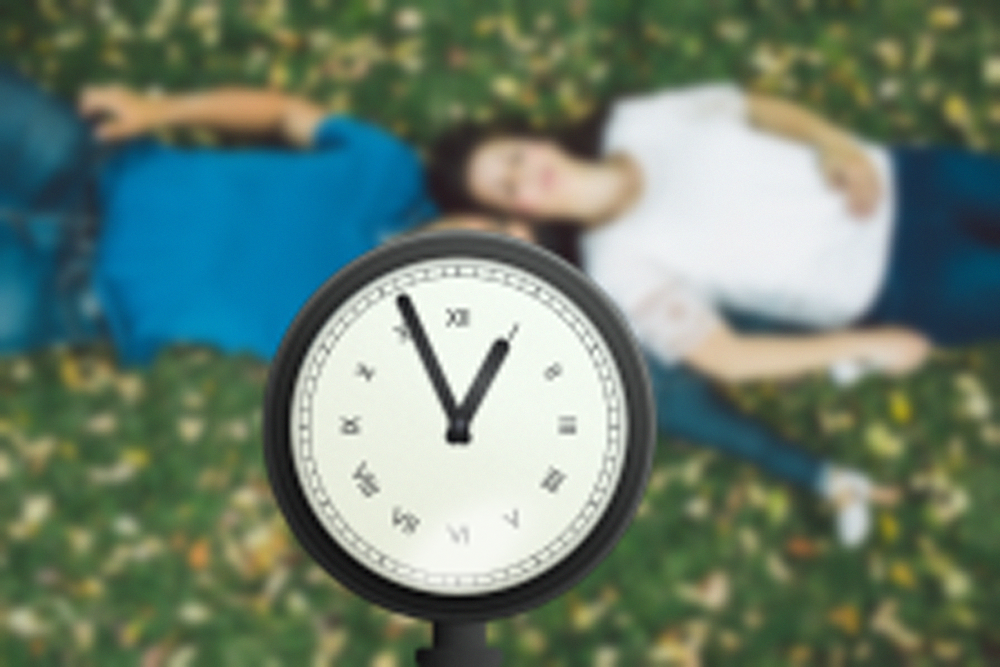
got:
12:56
